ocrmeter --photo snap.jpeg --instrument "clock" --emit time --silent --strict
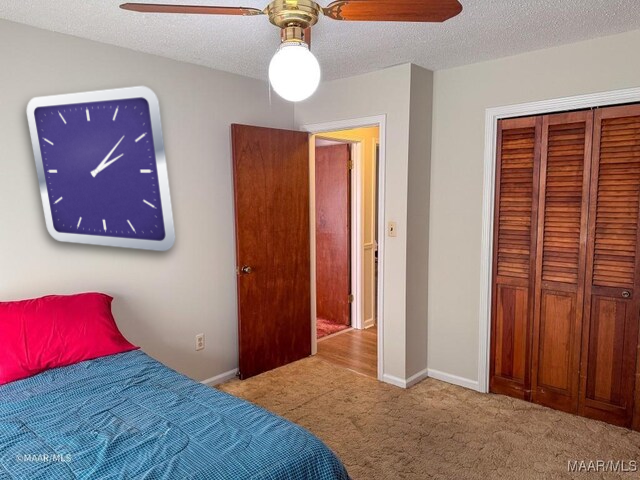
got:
2:08
